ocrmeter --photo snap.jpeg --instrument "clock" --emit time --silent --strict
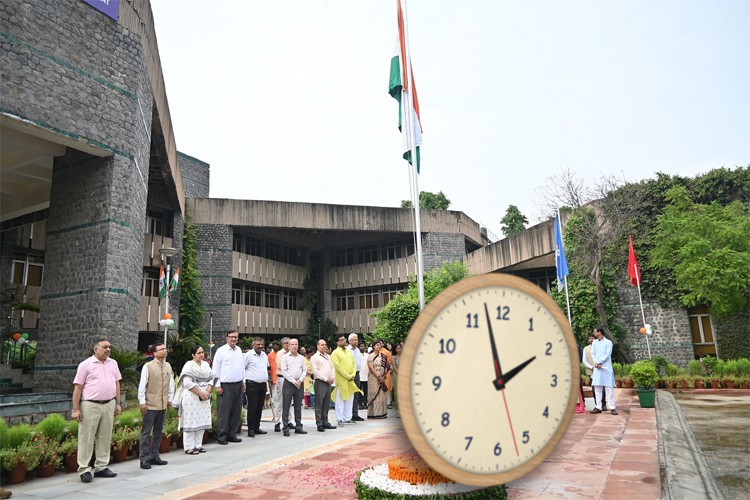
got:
1:57:27
